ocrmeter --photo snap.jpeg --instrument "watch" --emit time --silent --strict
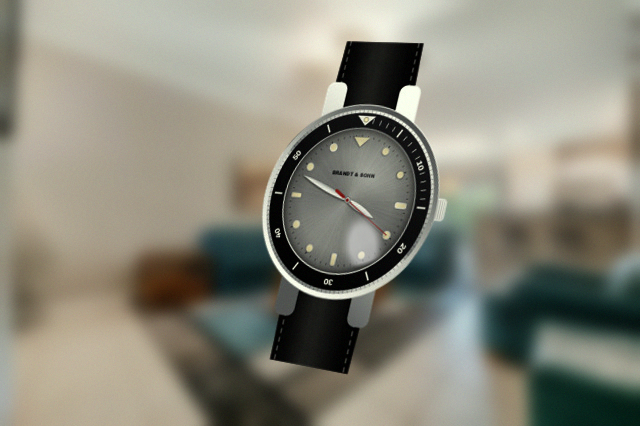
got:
3:48:20
